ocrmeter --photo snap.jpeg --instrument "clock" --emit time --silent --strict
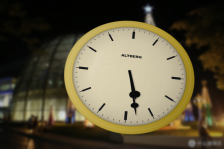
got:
5:28
